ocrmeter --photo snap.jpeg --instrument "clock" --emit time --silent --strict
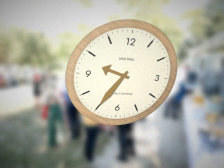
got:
9:35
